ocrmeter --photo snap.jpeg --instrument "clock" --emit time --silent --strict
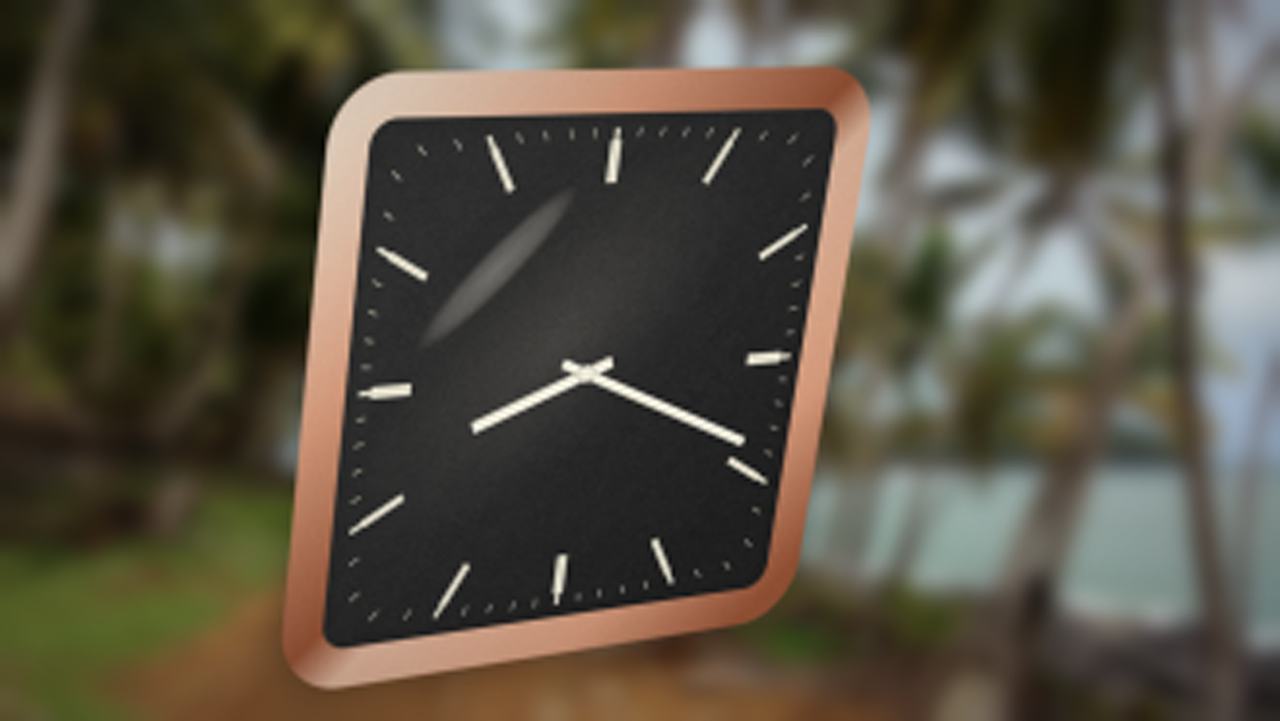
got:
8:19
